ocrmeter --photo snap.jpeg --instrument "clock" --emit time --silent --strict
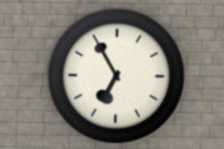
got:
6:55
